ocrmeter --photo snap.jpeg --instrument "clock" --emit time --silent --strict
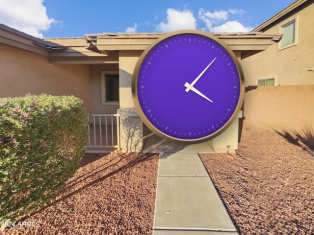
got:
4:07
